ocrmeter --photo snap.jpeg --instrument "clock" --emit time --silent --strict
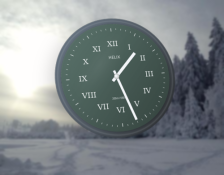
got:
1:27
